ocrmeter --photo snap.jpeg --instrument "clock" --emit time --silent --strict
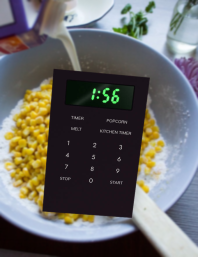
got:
1:56
